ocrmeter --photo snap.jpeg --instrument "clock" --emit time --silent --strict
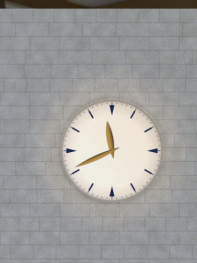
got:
11:41
